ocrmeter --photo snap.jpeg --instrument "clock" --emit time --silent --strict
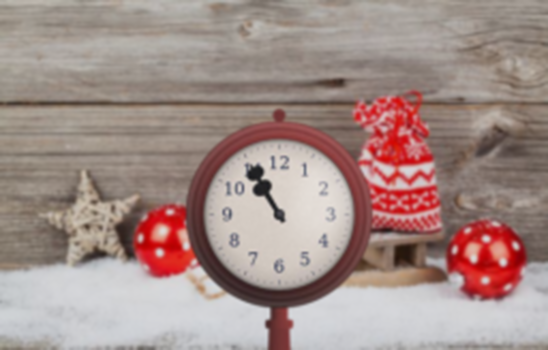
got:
10:55
